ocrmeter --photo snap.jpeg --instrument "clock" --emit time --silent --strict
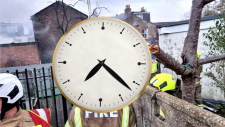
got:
7:22
